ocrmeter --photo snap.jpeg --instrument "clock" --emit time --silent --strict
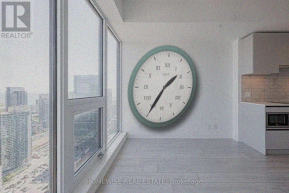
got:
1:35
